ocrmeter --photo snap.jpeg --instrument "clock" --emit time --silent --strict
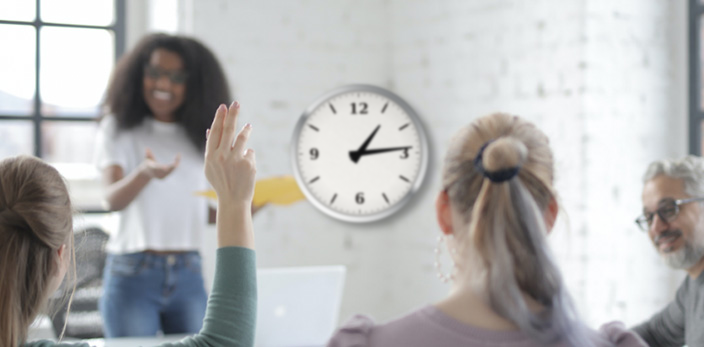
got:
1:14
